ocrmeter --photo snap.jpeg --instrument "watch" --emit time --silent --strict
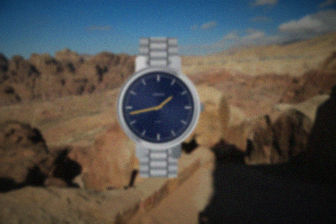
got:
1:43
